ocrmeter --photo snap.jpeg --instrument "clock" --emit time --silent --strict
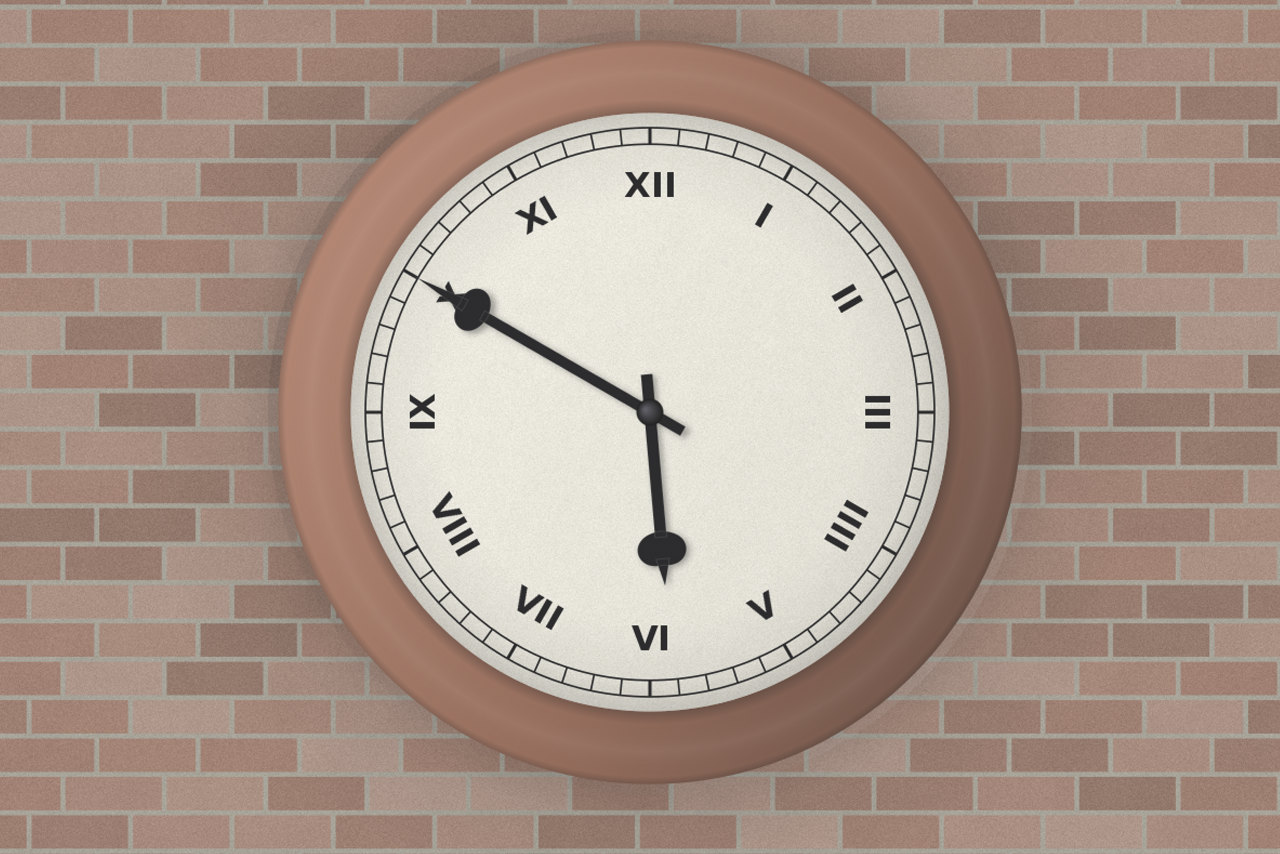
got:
5:50
